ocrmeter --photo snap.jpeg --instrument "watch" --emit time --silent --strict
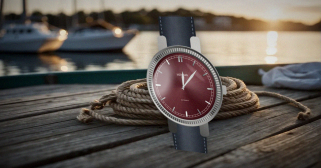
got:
12:07
